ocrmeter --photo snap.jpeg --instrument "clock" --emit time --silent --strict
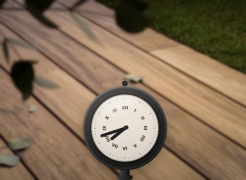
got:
7:42
